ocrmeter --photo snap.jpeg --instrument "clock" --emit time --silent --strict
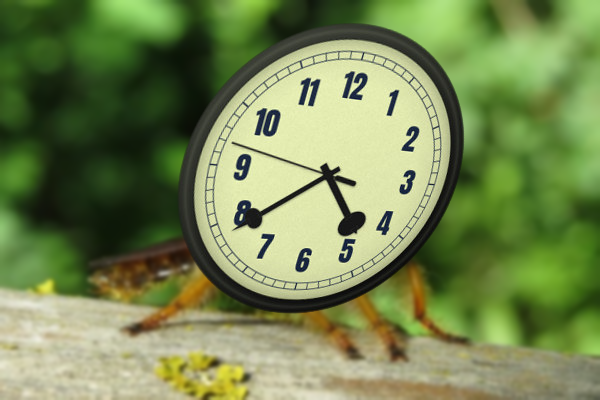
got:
4:38:47
